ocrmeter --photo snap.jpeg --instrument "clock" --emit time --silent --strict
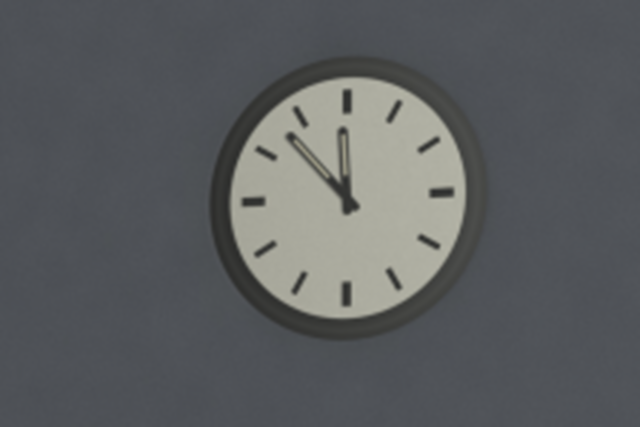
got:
11:53
